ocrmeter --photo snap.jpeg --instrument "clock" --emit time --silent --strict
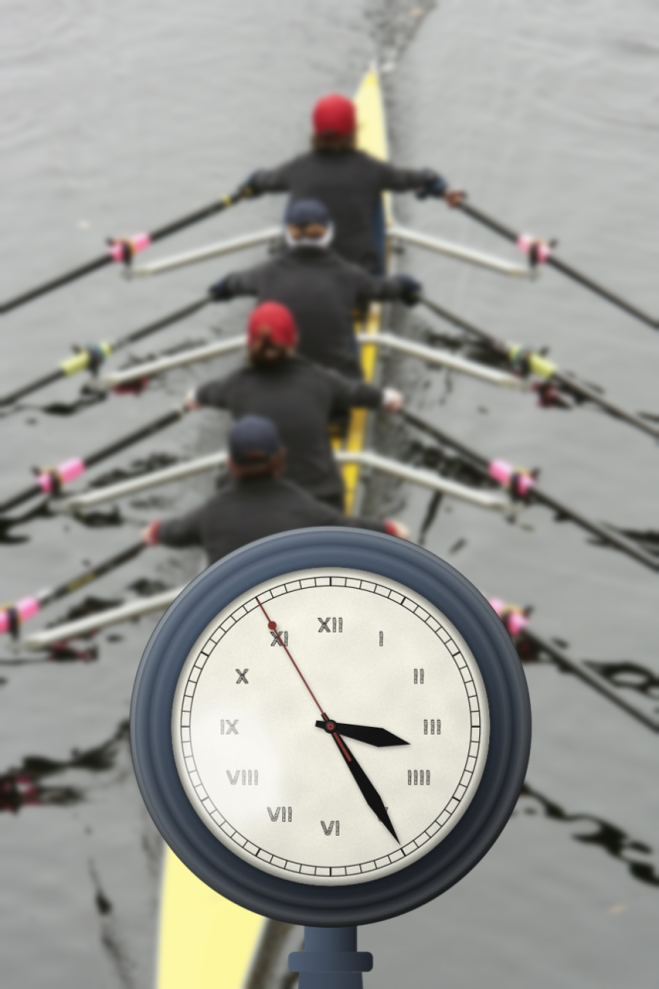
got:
3:24:55
